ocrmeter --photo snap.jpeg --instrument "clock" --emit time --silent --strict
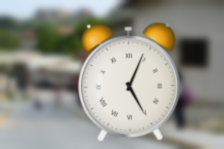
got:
5:04
